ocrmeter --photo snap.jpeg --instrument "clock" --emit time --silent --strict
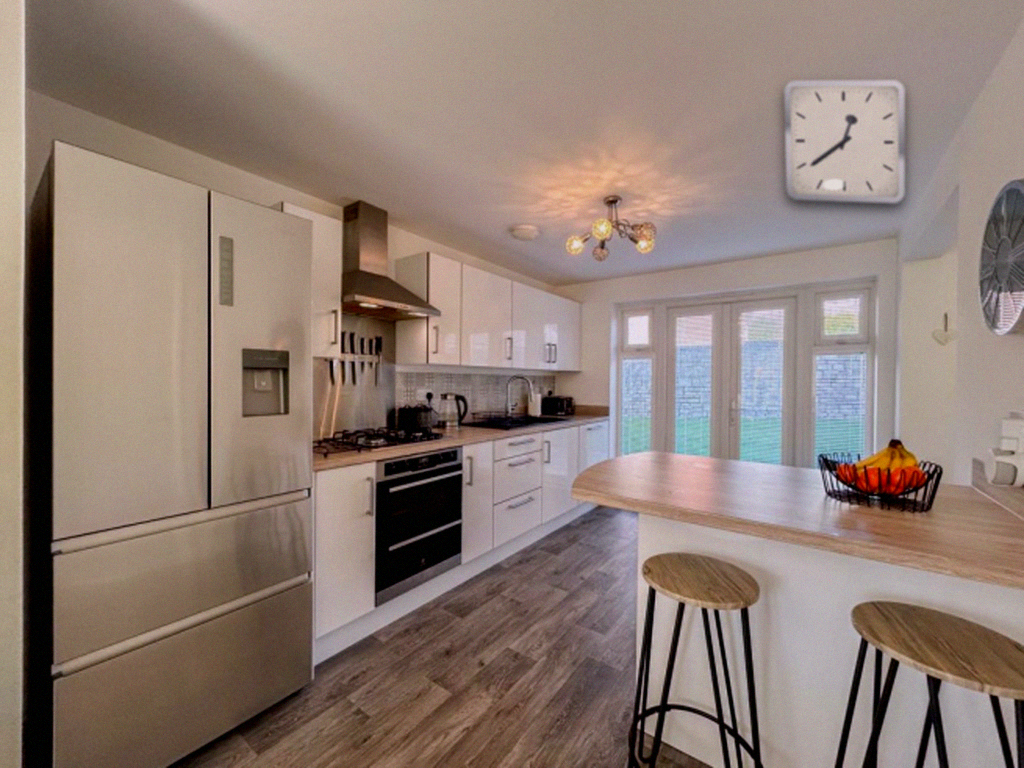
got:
12:39
